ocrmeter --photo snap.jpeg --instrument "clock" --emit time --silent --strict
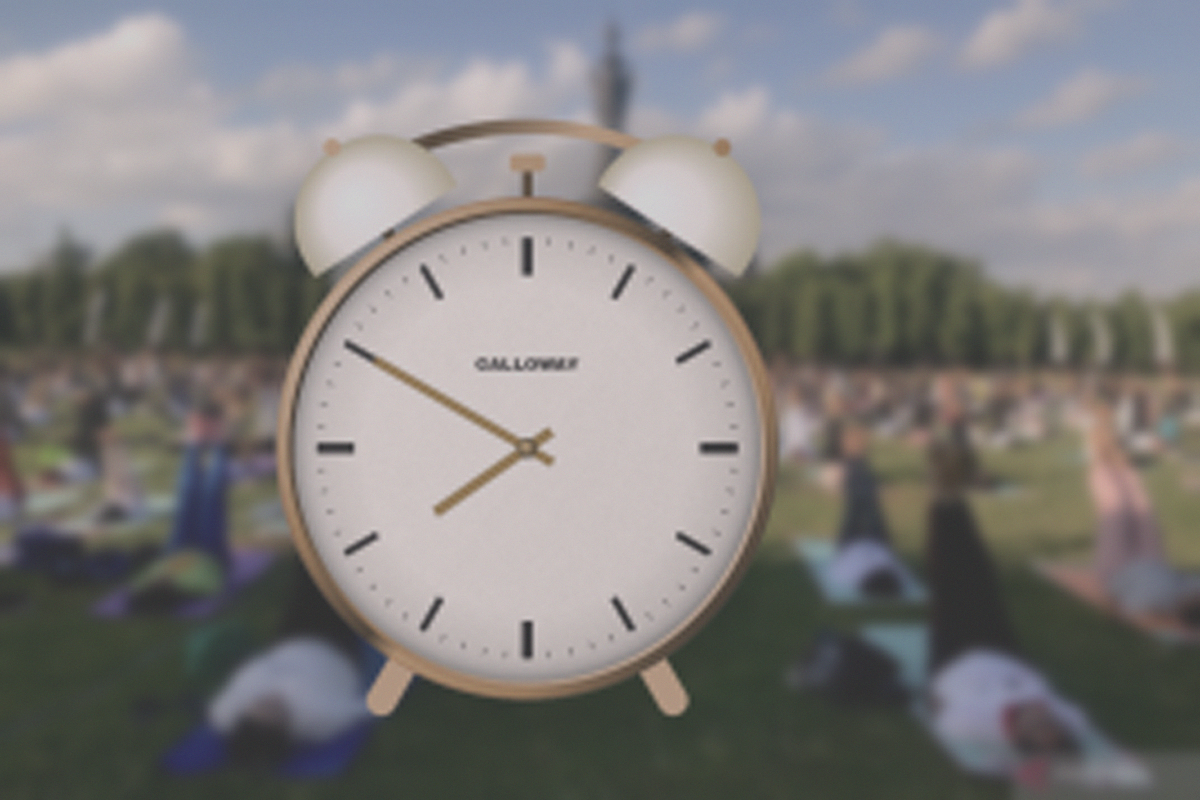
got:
7:50
